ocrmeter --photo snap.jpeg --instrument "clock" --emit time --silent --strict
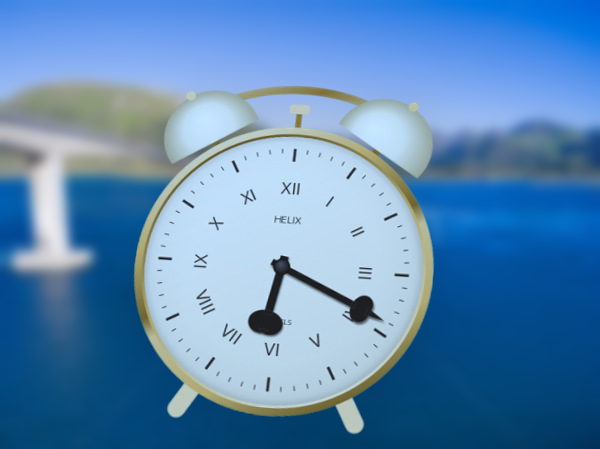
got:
6:19
